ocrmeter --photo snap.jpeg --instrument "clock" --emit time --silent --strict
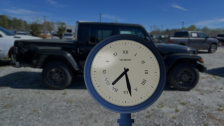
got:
7:28
